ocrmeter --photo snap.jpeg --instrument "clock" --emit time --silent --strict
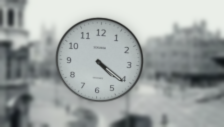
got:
4:21
